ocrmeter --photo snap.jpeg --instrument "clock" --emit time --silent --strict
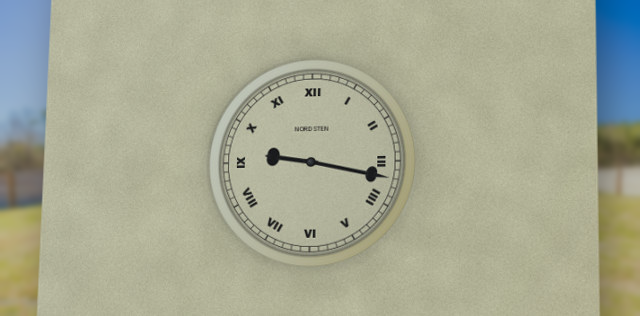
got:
9:17
